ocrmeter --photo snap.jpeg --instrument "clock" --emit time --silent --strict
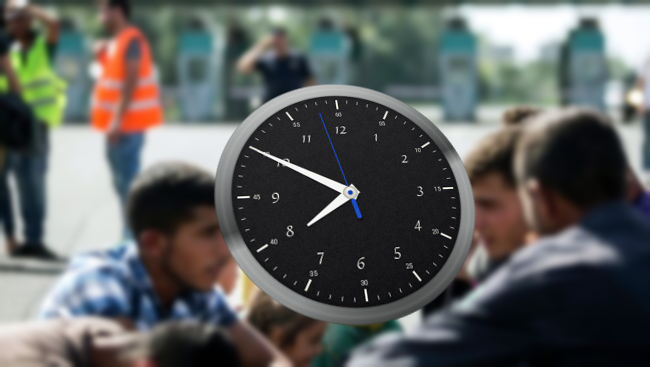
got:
7:49:58
